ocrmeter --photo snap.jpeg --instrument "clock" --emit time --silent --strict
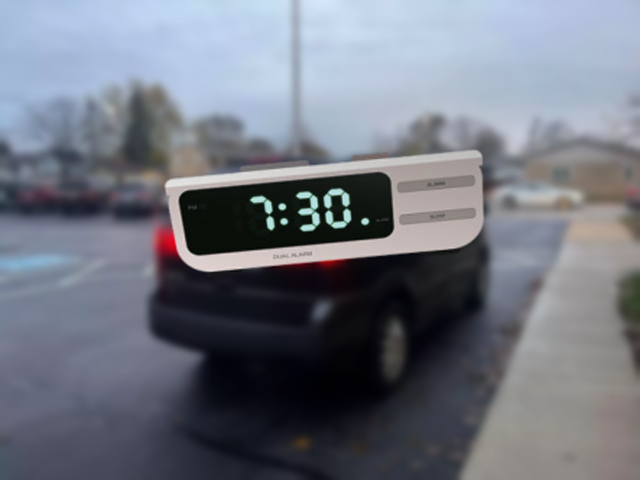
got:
7:30
